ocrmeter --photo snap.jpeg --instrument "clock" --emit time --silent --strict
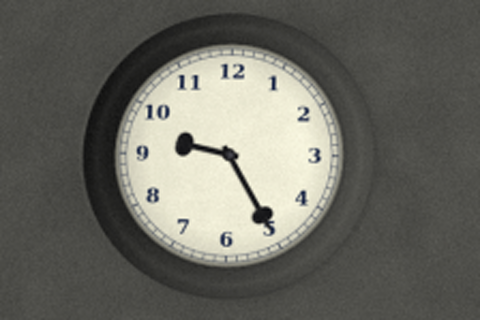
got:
9:25
